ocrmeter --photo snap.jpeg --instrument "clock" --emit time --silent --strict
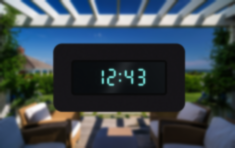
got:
12:43
